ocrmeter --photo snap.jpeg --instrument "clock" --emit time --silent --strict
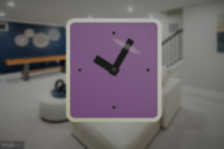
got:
10:05
